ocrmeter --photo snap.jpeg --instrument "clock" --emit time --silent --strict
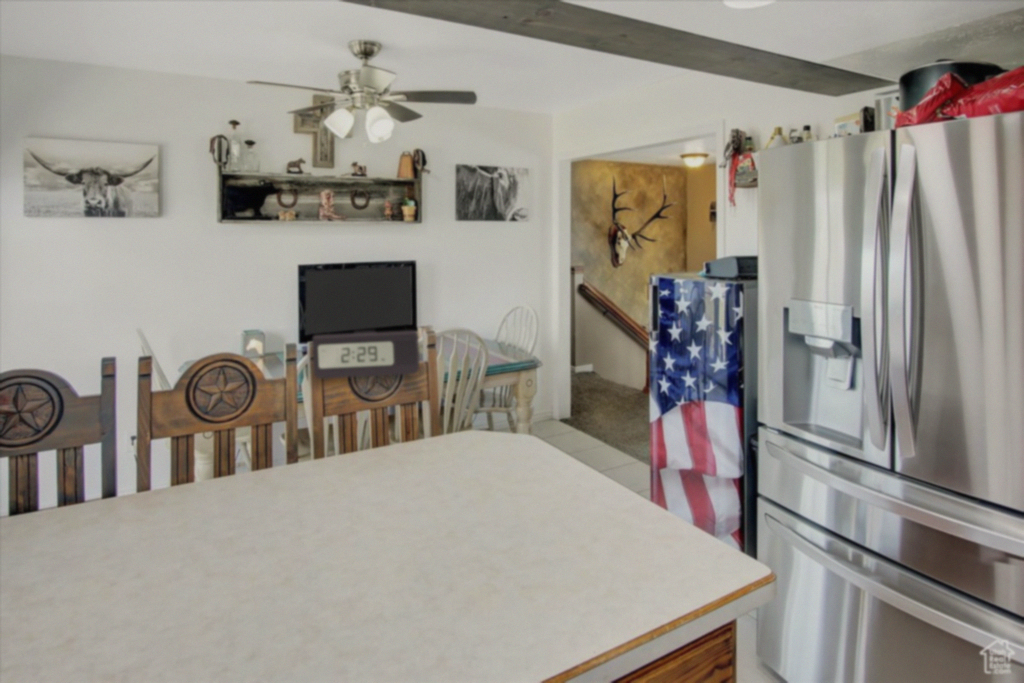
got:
2:29
